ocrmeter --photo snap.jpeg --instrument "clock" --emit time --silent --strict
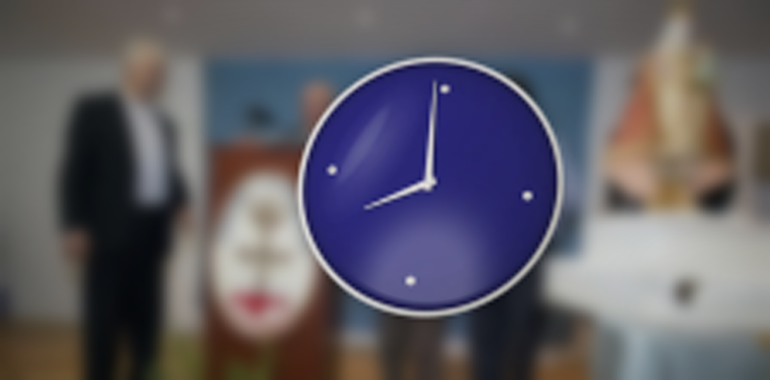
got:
7:59
